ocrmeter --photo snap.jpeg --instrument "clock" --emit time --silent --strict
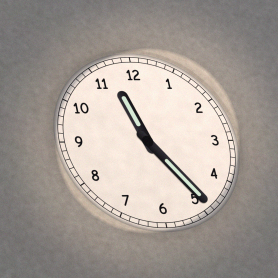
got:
11:24
